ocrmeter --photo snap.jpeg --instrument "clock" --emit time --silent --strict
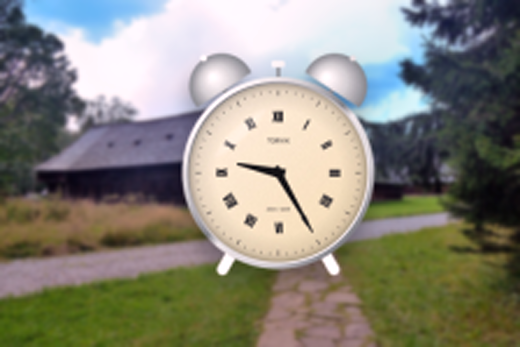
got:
9:25
